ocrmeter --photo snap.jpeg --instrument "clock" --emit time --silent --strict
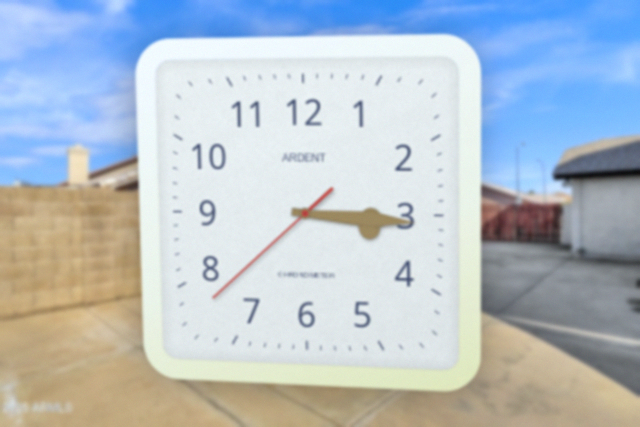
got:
3:15:38
